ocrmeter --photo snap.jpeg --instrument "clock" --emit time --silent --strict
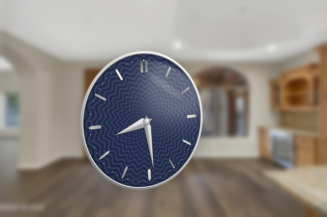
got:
8:29
